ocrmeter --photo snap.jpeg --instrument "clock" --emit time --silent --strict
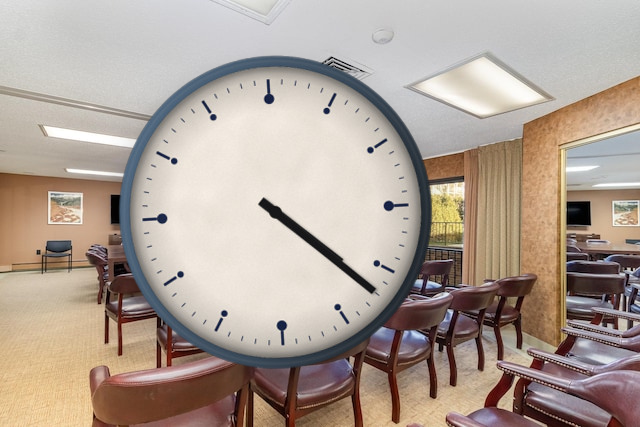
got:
4:22
